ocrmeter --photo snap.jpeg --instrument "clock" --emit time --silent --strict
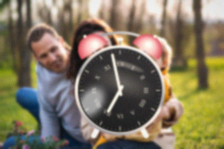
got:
6:58
